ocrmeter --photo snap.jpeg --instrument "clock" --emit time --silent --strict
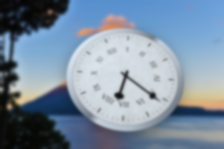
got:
7:26
